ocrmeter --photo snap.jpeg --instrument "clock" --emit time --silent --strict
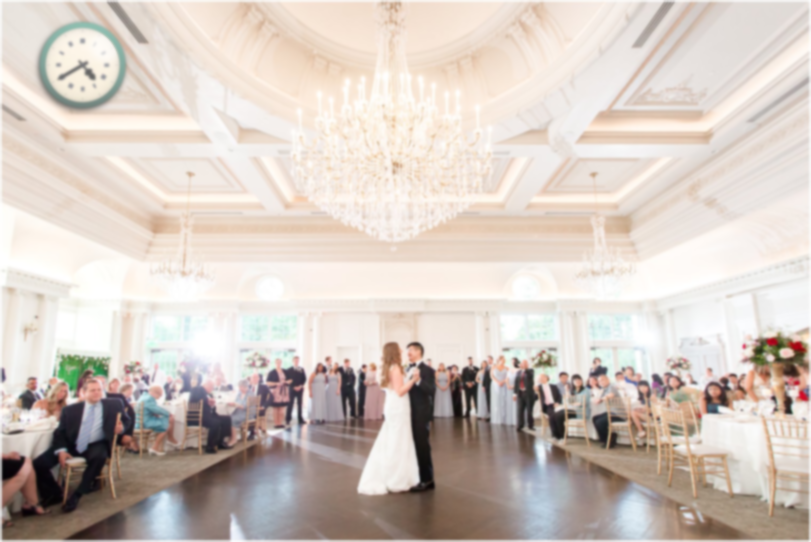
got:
4:40
